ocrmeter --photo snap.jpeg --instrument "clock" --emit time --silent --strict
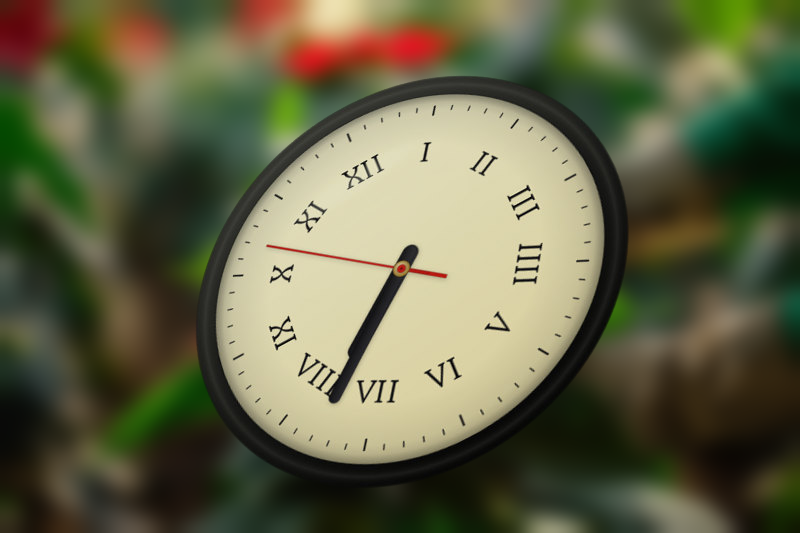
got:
7:37:52
